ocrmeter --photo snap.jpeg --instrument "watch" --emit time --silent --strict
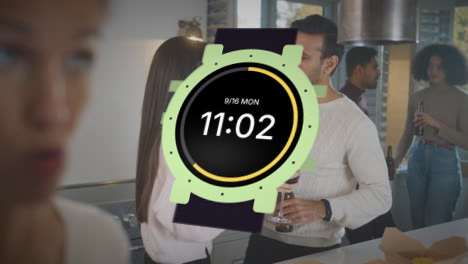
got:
11:02
